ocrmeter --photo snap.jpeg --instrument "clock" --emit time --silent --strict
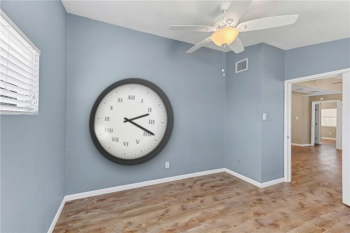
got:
2:19
